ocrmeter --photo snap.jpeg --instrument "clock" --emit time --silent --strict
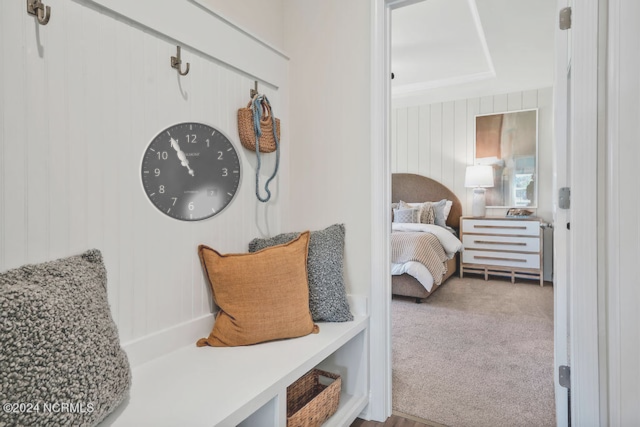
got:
10:55
